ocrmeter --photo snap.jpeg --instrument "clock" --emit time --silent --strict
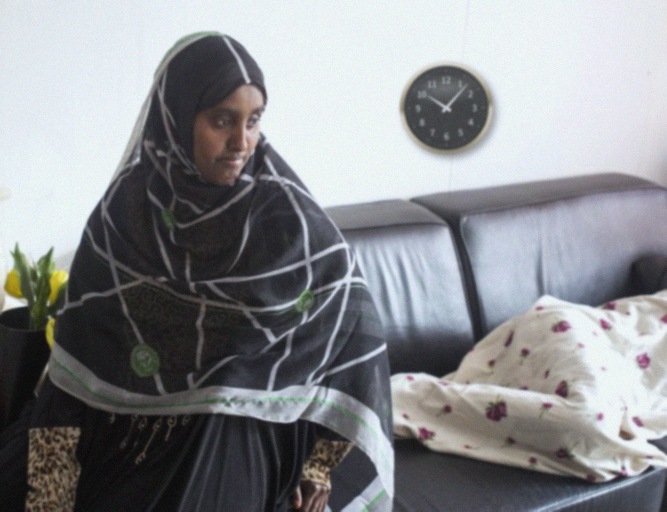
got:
10:07
